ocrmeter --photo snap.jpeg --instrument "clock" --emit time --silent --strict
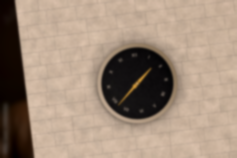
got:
1:38
